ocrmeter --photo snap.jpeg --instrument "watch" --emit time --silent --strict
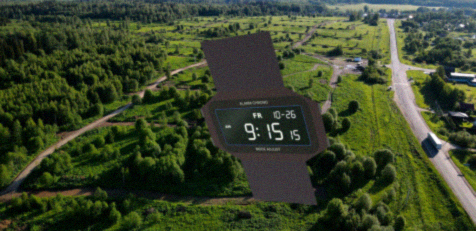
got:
9:15:15
